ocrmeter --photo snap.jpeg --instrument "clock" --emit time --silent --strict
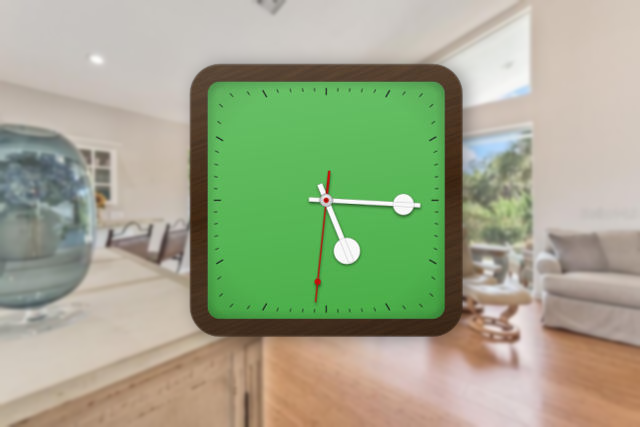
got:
5:15:31
